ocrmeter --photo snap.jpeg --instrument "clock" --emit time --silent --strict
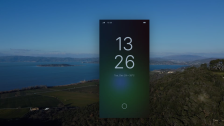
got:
13:26
